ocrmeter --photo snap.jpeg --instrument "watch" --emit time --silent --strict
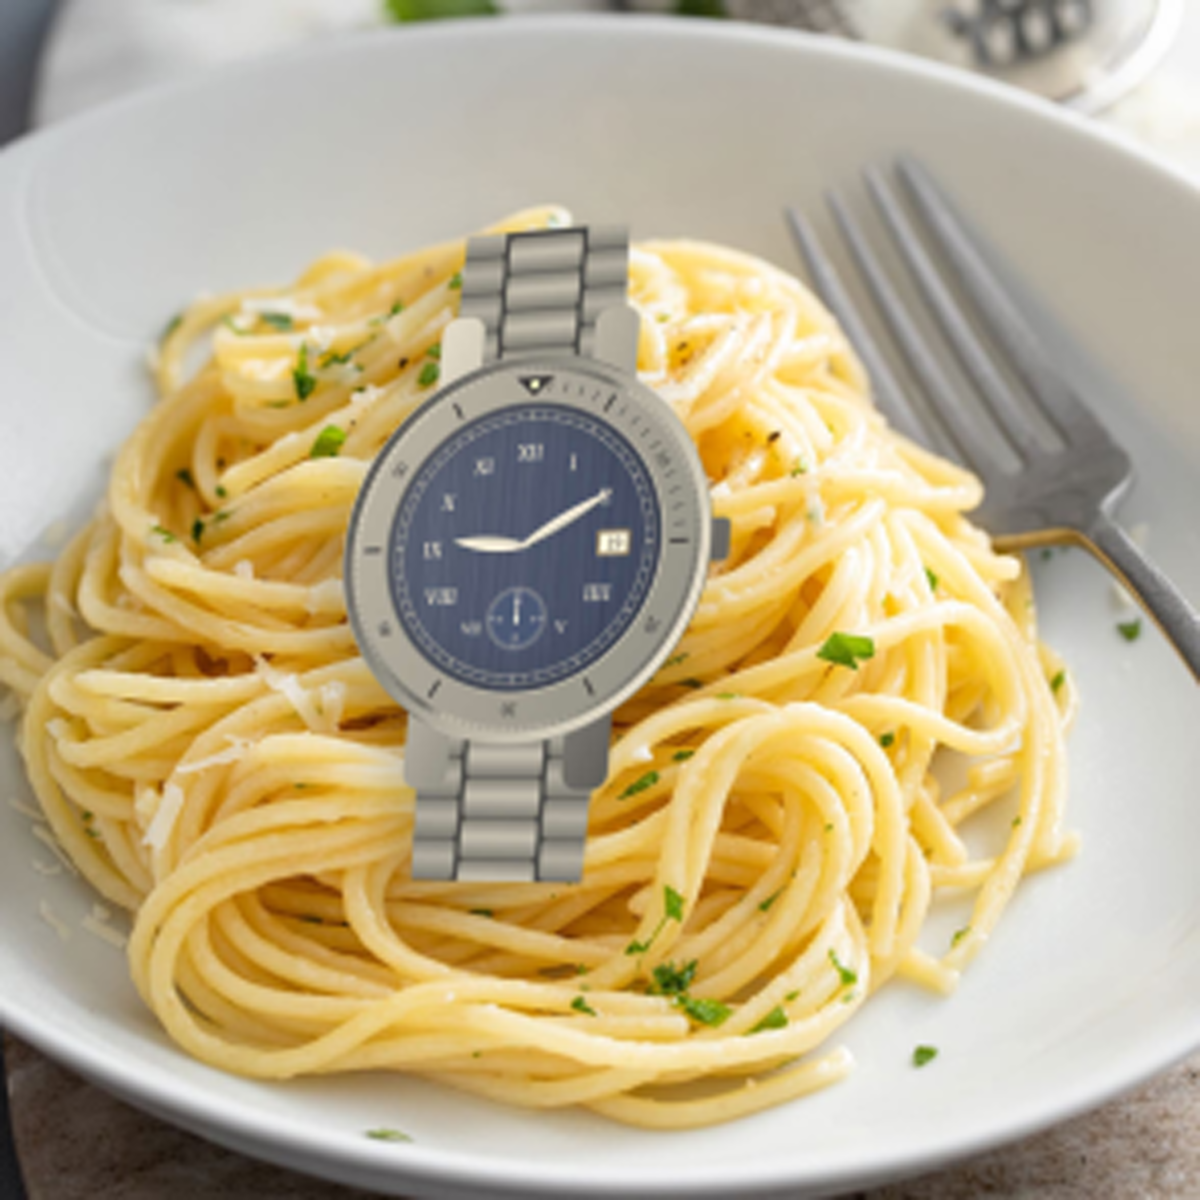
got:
9:10
